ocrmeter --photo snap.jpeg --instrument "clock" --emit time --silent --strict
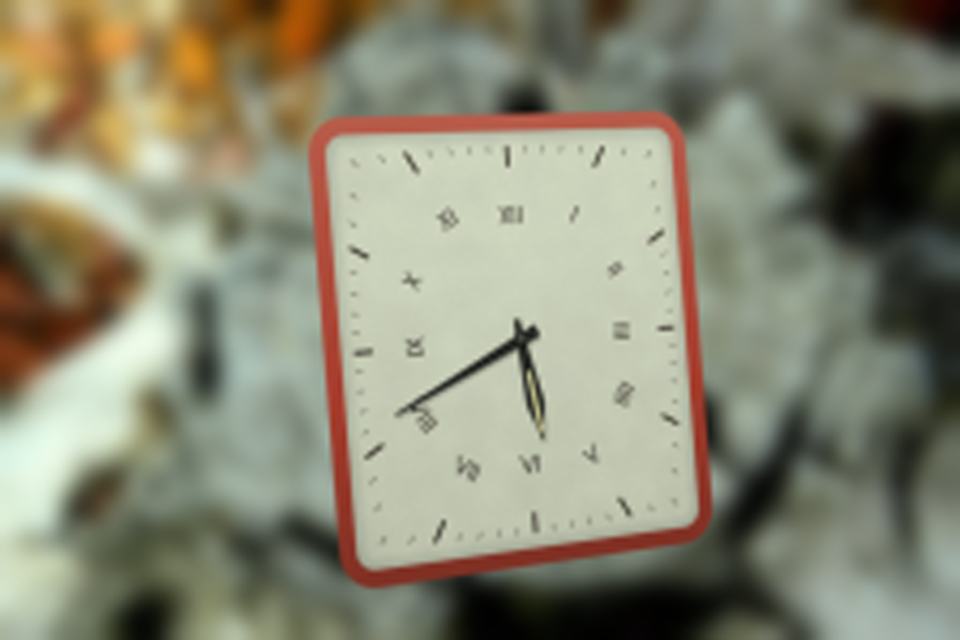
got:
5:41
